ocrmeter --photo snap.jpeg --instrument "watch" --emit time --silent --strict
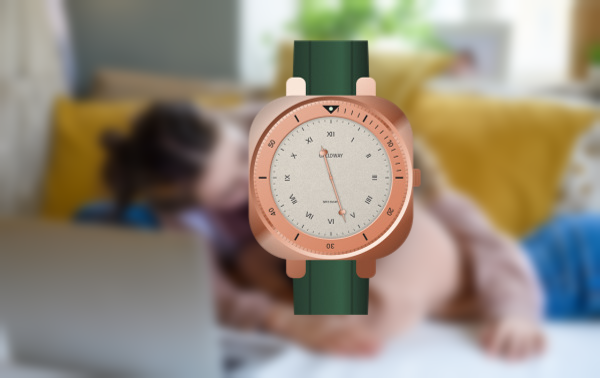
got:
11:27
